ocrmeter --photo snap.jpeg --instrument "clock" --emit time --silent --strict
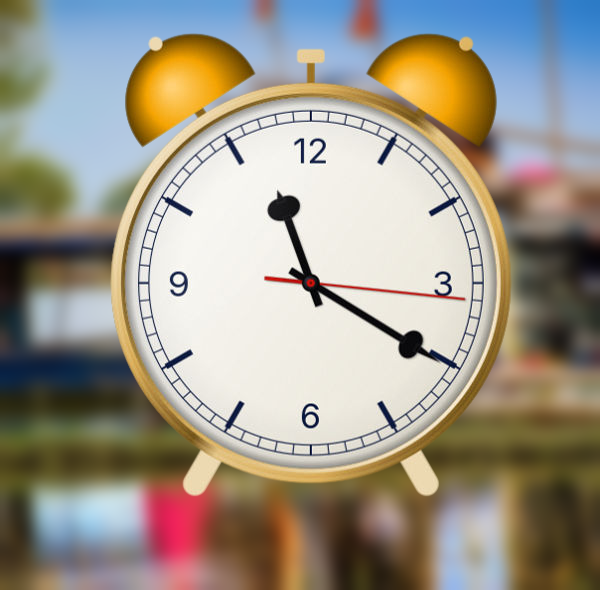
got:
11:20:16
